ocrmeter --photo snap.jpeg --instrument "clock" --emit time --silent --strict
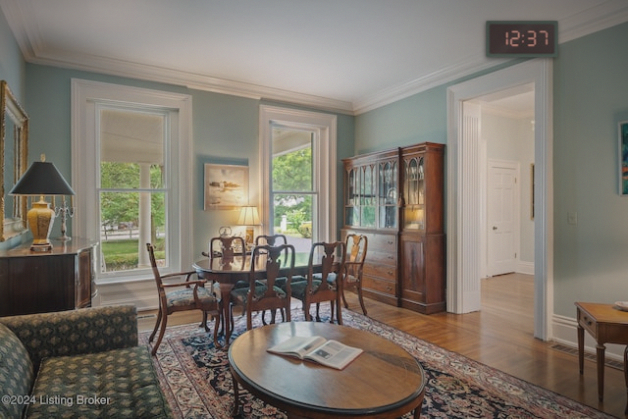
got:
12:37
